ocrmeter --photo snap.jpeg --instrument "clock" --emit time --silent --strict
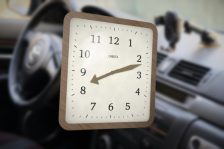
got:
8:12
